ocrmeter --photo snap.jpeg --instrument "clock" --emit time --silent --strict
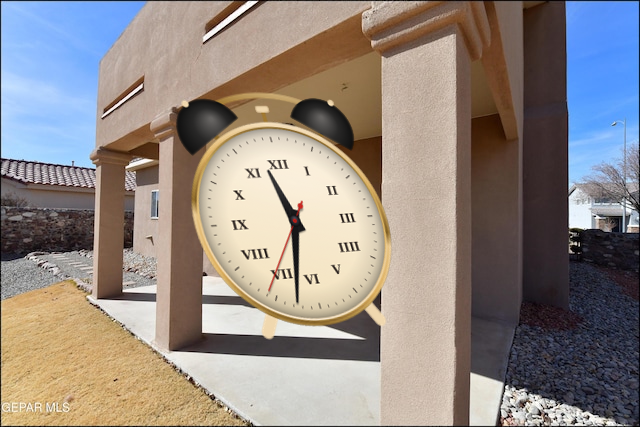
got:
11:32:36
